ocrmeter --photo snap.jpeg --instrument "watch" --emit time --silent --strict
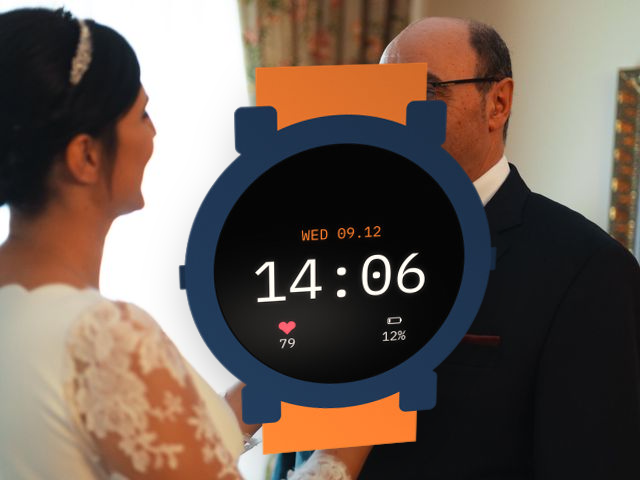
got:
14:06
